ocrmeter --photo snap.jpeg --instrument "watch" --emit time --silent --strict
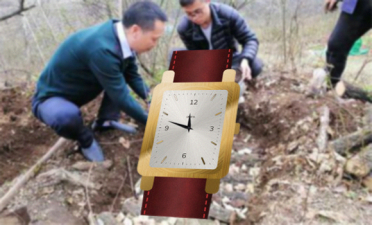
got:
11:48
